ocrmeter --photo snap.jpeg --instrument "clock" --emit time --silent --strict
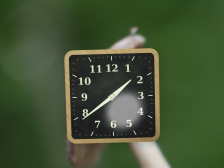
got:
1:39
